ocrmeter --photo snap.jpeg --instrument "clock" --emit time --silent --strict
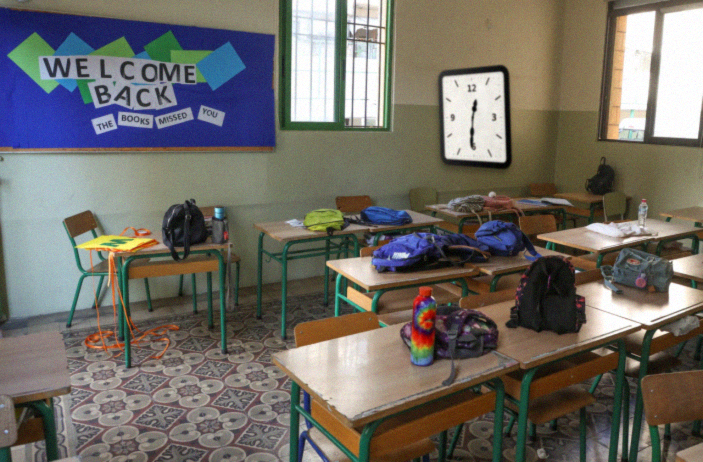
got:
12:31
